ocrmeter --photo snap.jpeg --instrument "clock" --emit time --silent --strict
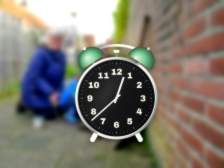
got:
12:38
